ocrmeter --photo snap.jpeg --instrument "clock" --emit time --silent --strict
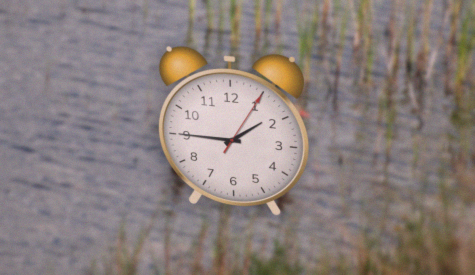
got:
1:45:05
